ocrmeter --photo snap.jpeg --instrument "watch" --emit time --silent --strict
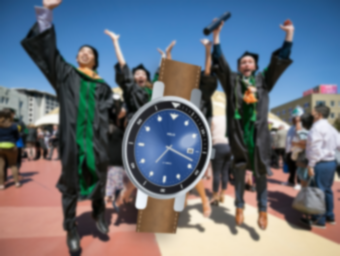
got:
7:18
